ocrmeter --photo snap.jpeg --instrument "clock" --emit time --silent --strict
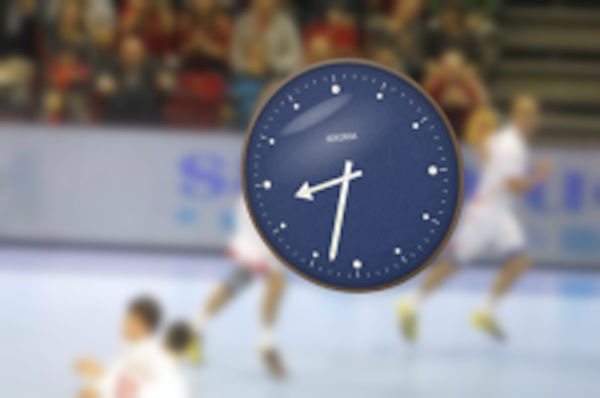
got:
8:33
